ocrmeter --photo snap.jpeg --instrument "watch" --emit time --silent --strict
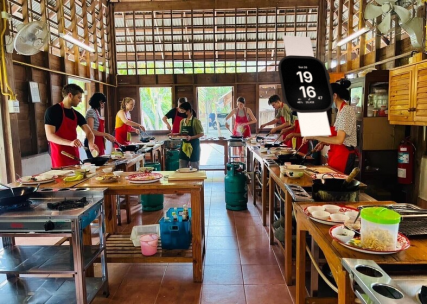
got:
19:16
